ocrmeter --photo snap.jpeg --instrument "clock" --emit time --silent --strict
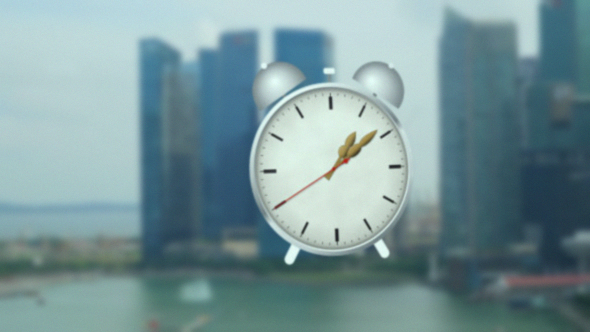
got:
1:08:40
